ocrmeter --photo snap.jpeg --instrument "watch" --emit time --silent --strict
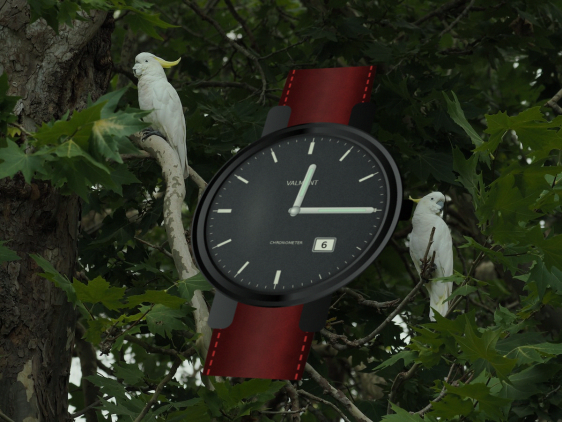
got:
12:15
